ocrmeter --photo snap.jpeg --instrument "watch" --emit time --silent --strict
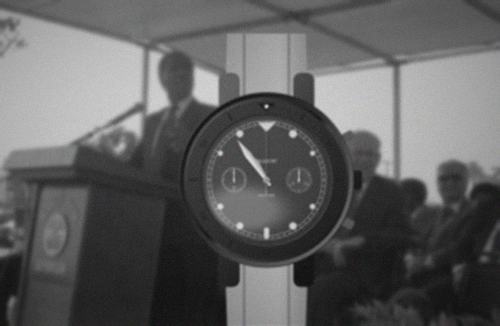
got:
10:54
